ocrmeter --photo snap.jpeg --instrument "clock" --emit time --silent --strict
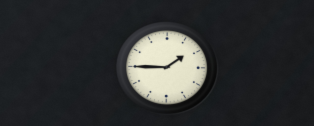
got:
1:45
